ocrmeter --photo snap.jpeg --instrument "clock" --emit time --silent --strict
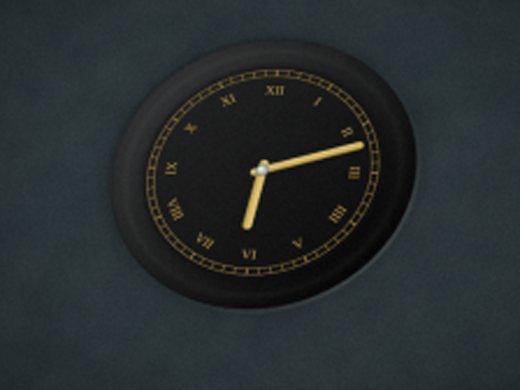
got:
6:12
